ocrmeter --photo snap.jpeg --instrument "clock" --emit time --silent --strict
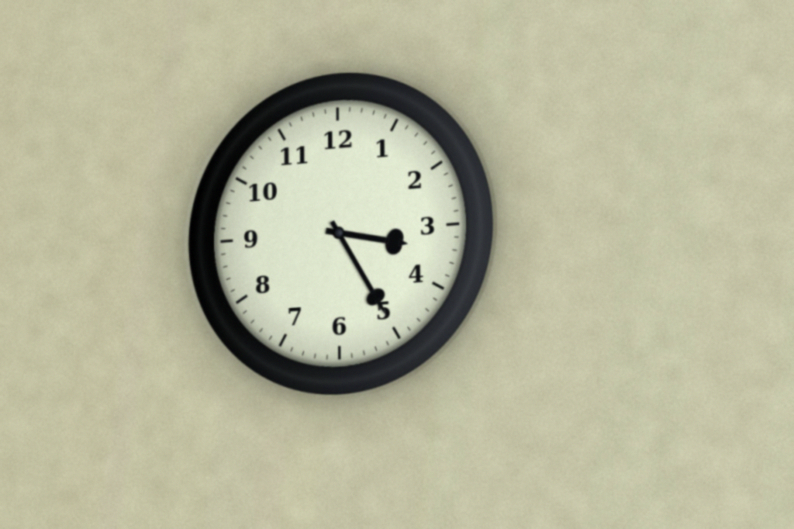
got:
3:25
